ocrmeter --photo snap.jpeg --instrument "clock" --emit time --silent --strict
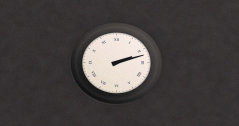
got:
2:12
